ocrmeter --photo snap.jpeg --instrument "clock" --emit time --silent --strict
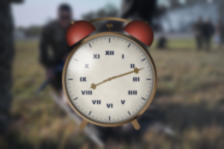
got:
8:12
